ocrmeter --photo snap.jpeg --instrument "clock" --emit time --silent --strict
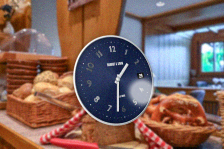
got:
1:32
